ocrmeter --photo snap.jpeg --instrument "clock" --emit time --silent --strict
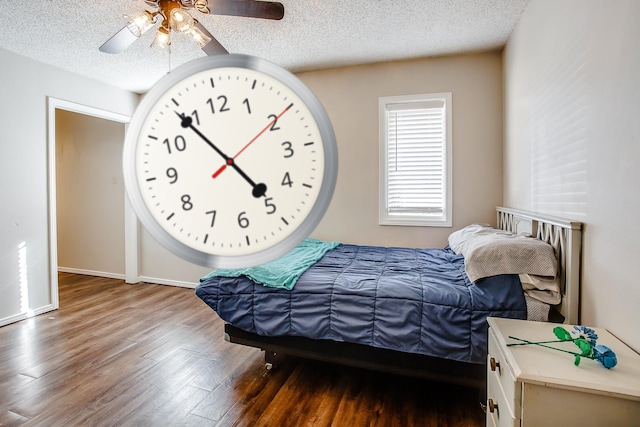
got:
4:54:10
